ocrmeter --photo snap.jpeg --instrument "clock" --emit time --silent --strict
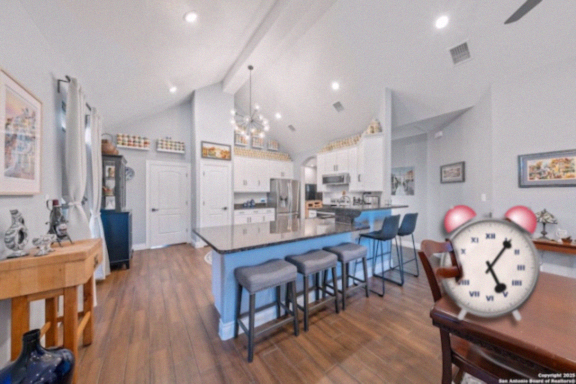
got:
5:06
